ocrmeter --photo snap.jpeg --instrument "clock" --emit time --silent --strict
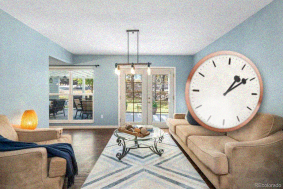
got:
1:09
